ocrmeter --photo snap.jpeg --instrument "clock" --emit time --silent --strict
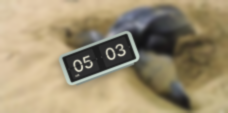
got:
5:03
